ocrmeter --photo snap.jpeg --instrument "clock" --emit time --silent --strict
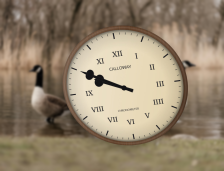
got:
9:50
